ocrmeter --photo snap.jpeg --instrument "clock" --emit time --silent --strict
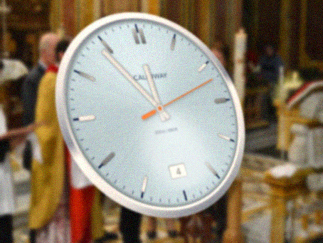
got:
11:54:12
